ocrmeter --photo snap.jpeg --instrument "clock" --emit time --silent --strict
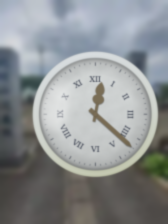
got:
12:22
